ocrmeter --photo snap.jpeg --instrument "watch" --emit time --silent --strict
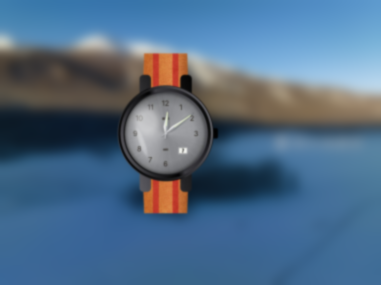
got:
12:09
